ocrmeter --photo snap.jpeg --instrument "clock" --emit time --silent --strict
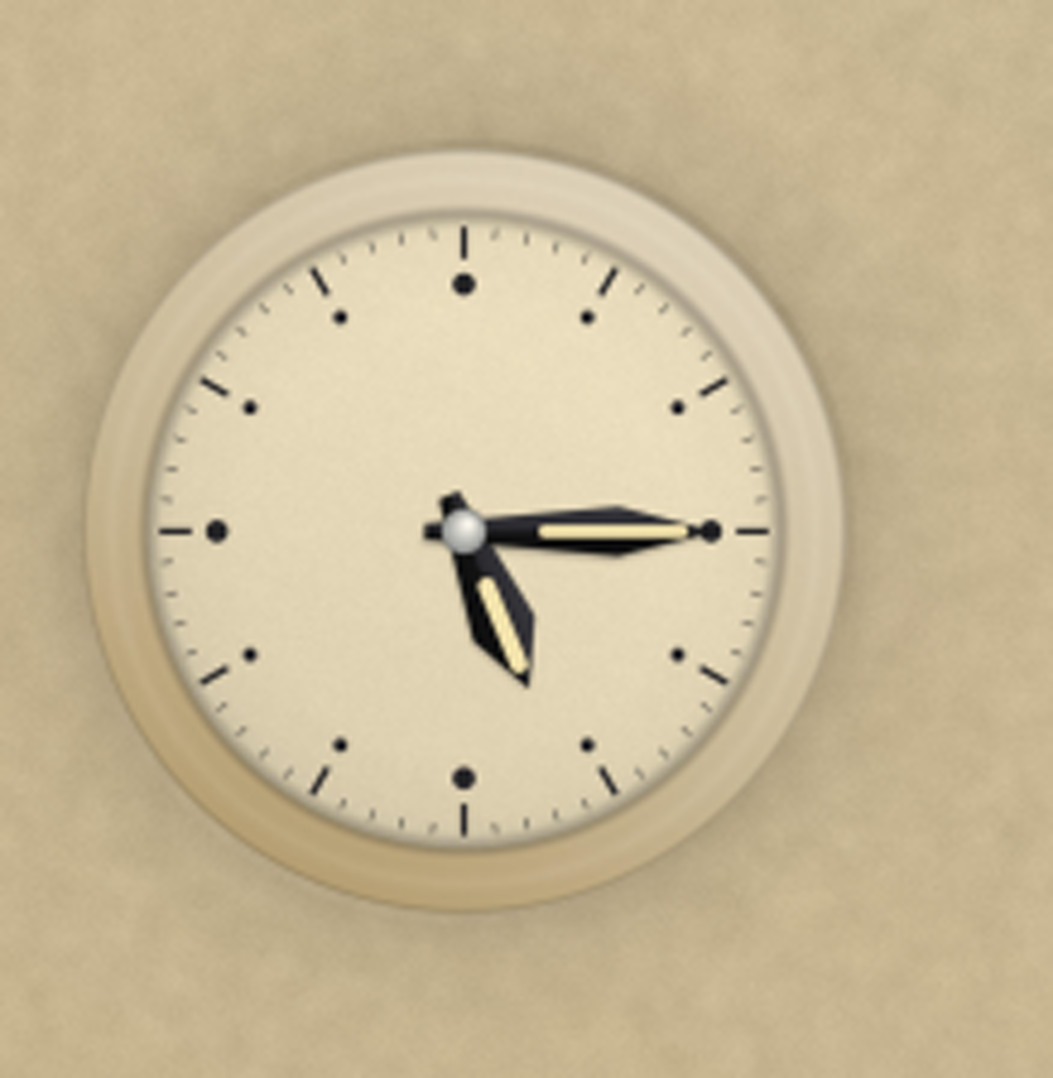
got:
5:15
